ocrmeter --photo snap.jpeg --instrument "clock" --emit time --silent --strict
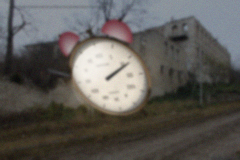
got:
2:11
